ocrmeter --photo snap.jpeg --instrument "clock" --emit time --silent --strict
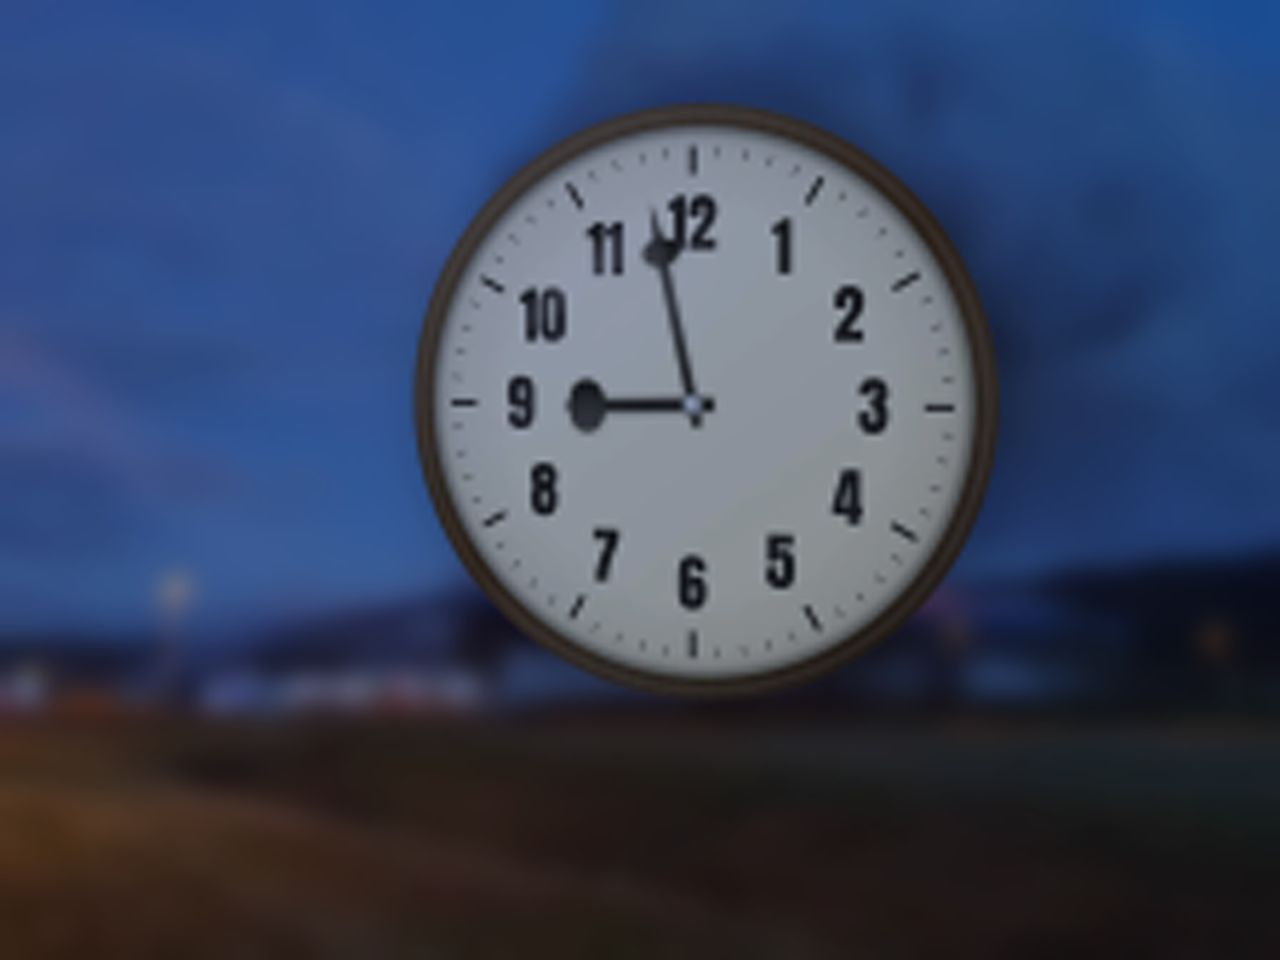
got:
8:58
